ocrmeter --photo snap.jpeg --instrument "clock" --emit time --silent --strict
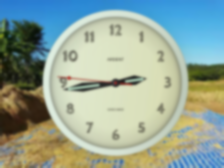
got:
2:43:46
